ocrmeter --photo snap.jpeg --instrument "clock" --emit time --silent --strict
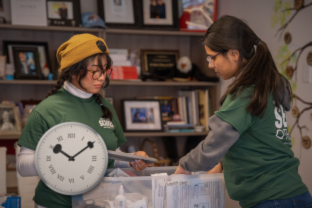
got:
10:09
